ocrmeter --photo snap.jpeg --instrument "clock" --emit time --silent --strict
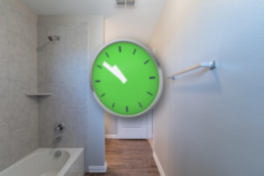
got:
10:52
